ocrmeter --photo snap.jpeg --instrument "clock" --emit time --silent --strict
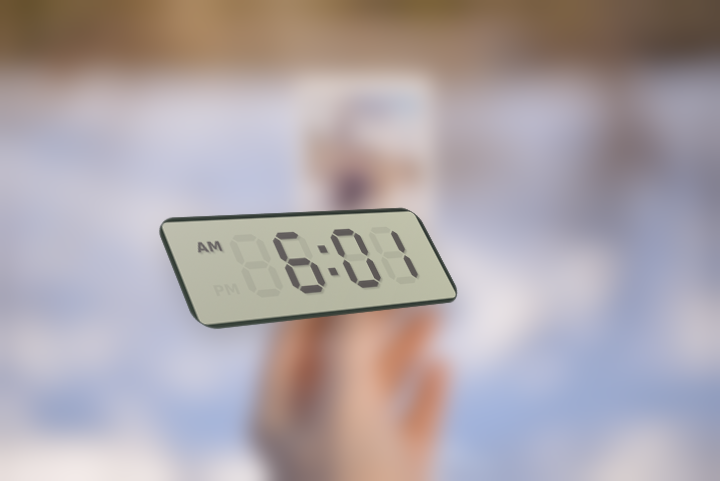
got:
6:01
